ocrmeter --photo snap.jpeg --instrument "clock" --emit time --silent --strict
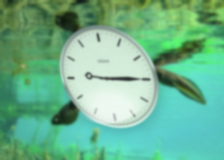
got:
9:15
